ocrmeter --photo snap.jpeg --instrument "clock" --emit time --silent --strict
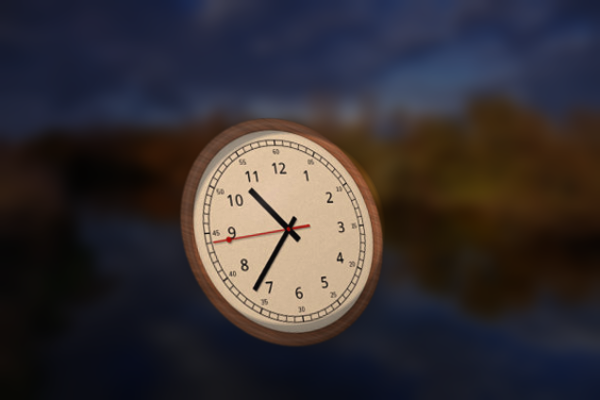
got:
10:36:44
